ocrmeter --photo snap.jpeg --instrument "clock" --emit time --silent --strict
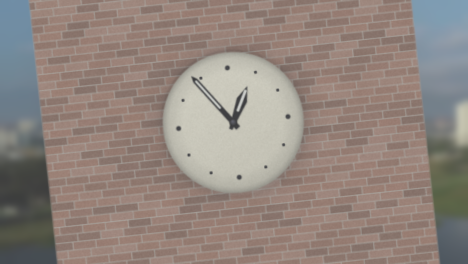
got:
12:54
